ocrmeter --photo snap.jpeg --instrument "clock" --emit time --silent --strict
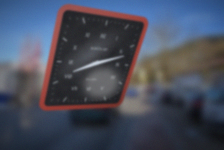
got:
8:12
